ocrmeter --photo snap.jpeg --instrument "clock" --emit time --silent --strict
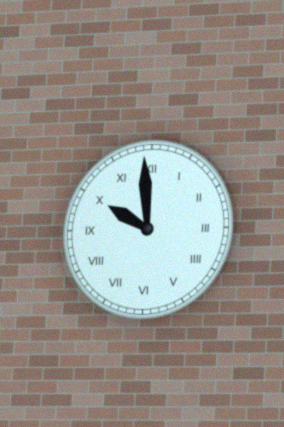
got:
9:59
